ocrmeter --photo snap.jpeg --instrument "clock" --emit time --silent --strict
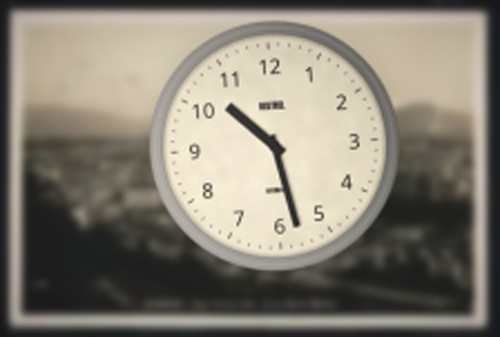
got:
10:28
